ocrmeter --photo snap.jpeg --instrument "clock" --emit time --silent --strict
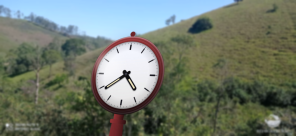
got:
4:39
